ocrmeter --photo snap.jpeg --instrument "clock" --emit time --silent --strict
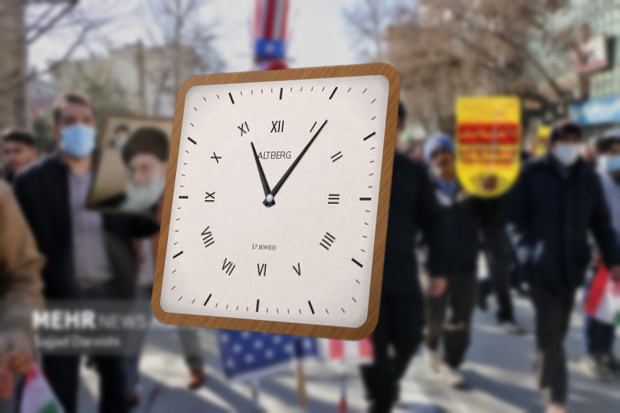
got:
11:06
